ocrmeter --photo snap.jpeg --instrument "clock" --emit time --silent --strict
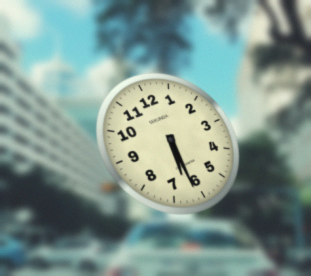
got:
6:31
